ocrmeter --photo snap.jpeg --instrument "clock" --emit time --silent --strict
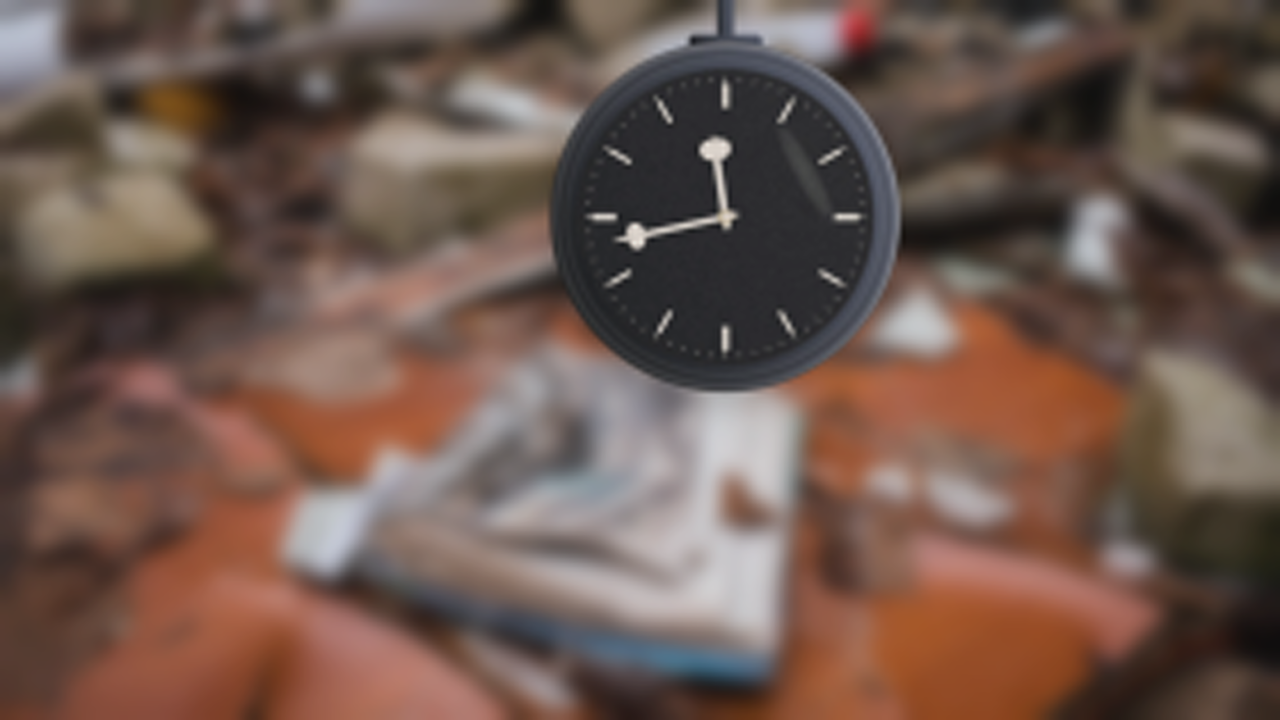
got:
11:43
